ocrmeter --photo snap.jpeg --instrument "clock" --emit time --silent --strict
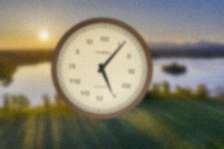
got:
5:06
